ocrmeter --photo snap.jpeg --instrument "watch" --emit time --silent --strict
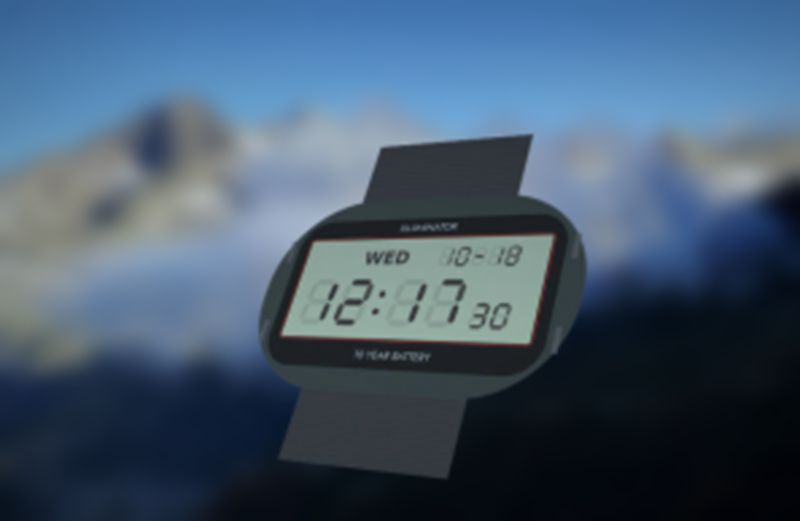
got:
12:17:30
